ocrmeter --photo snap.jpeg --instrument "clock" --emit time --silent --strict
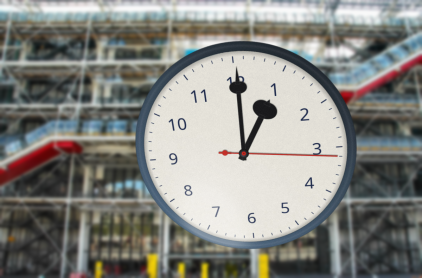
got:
1:00:16
